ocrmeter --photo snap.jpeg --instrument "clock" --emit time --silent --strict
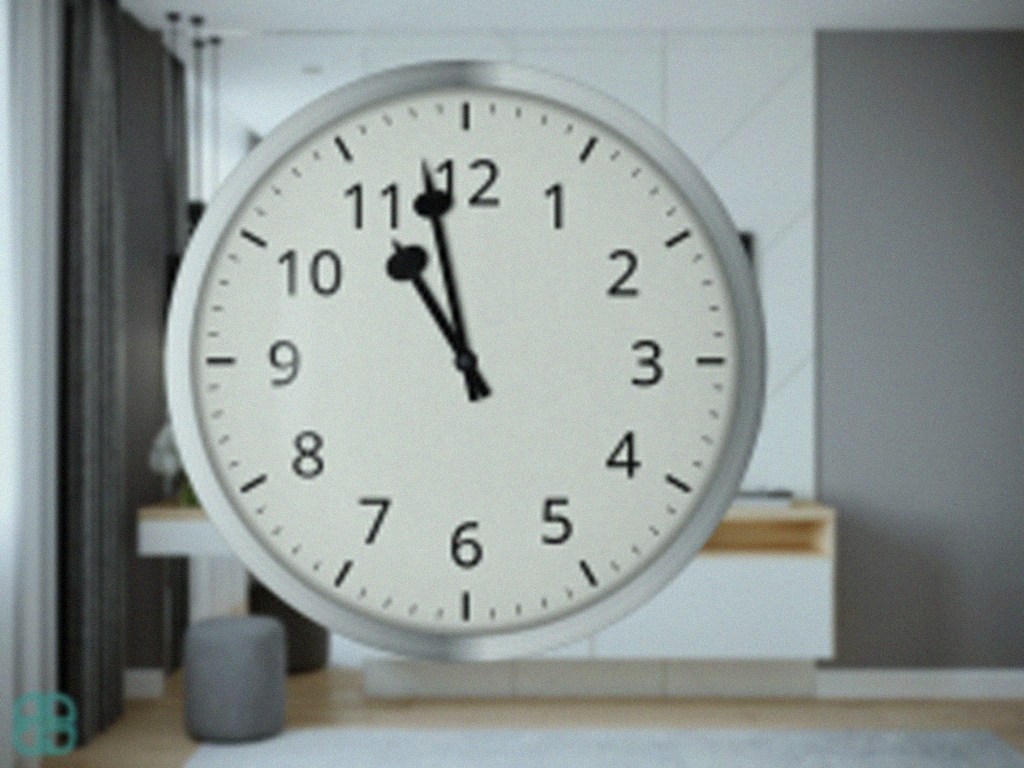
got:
10:58
